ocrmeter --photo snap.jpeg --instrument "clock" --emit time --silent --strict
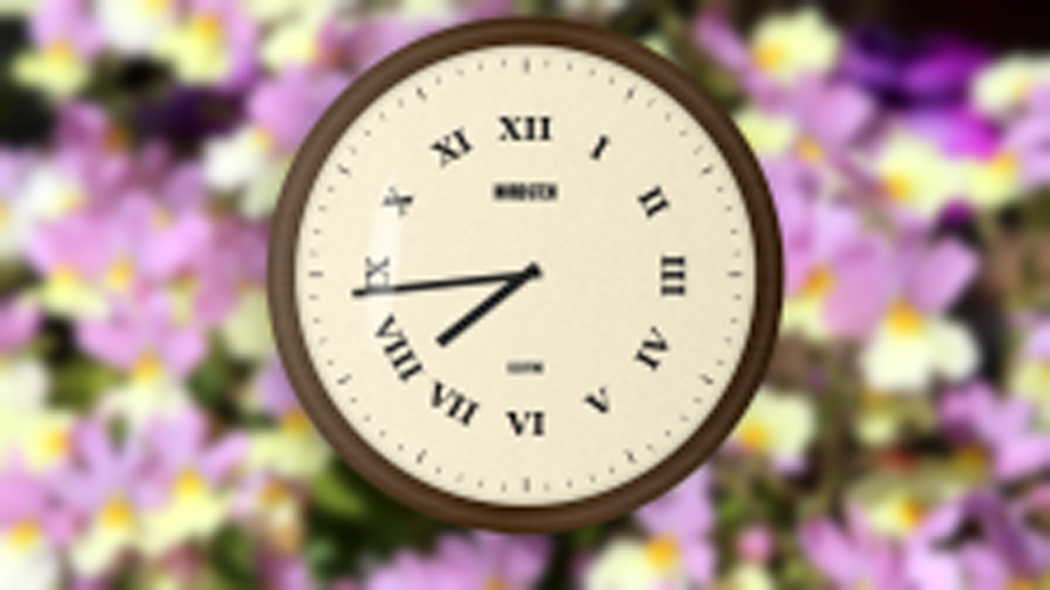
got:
7:44
